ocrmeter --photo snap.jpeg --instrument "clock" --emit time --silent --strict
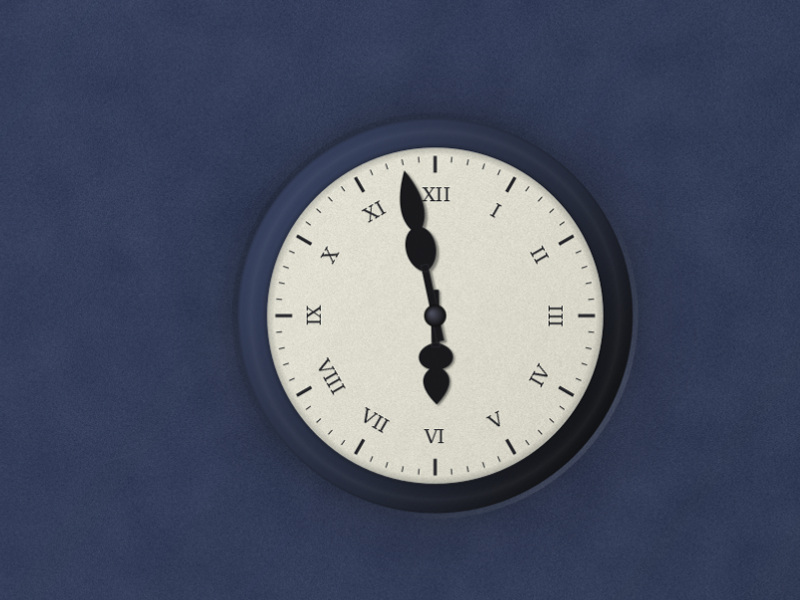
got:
5:58
